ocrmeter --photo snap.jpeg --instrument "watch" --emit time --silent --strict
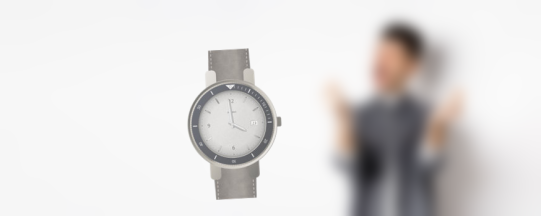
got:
3:59
